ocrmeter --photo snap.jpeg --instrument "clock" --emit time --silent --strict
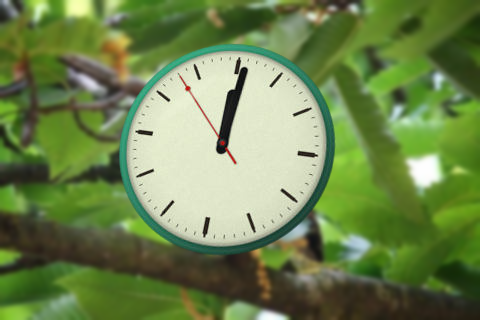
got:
12:00:53
